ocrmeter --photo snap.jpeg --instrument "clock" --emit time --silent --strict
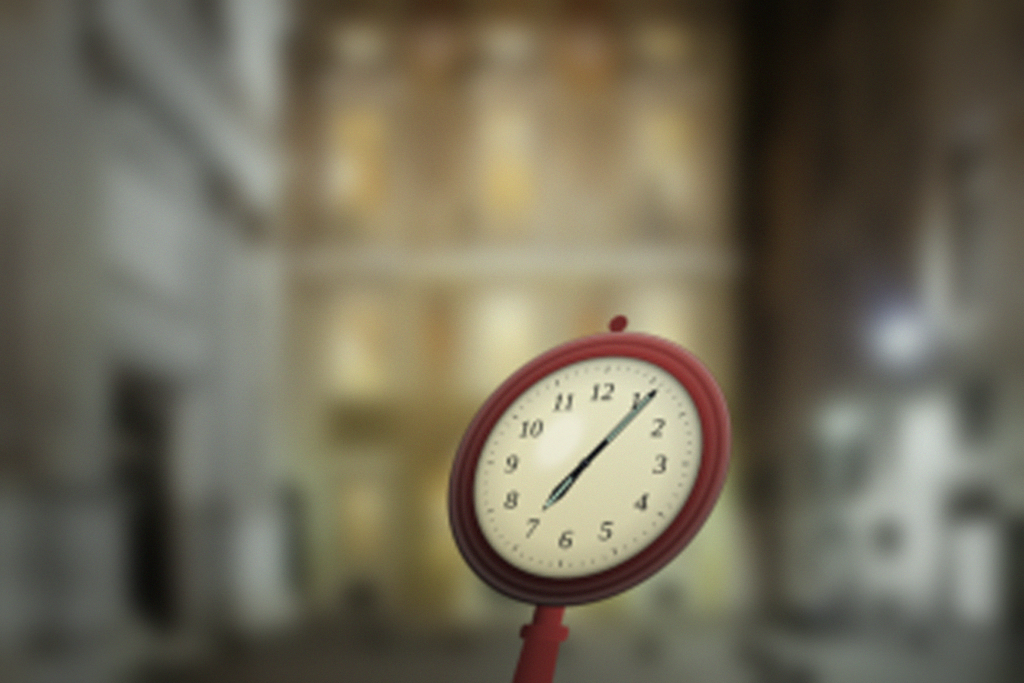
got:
7:06
